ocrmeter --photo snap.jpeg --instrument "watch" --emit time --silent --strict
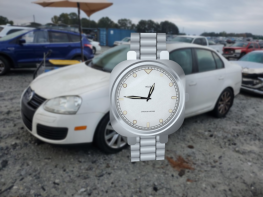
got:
12:46
